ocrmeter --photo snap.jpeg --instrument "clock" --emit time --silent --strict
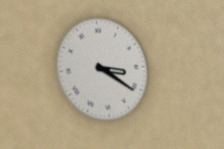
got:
3:21
